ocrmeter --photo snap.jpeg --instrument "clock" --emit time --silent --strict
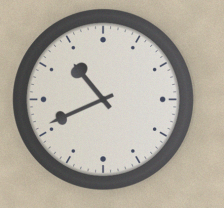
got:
10:41
